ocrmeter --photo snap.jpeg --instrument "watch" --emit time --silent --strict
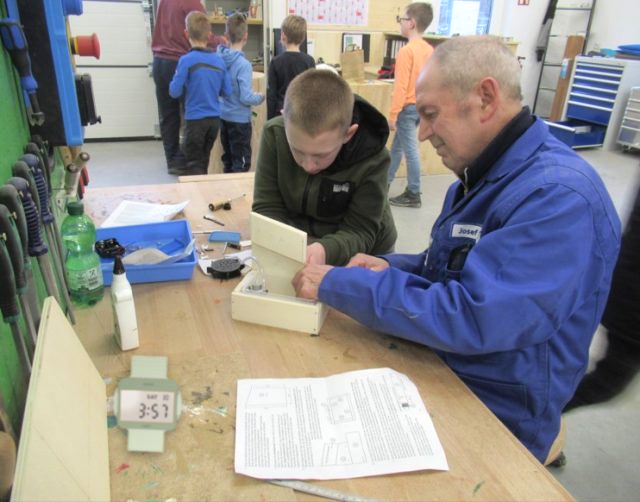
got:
3:57
